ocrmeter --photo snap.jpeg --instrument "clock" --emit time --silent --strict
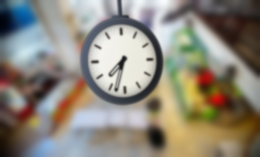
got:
7:33
